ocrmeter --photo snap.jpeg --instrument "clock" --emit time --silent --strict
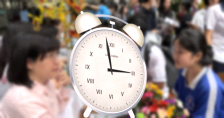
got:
2:58
